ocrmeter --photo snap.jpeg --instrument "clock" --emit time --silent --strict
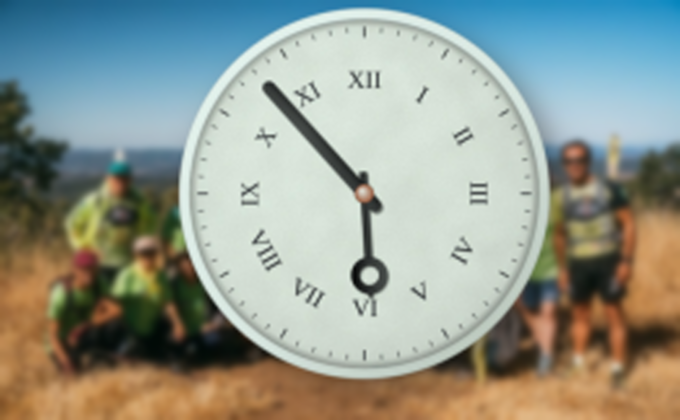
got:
5:53
